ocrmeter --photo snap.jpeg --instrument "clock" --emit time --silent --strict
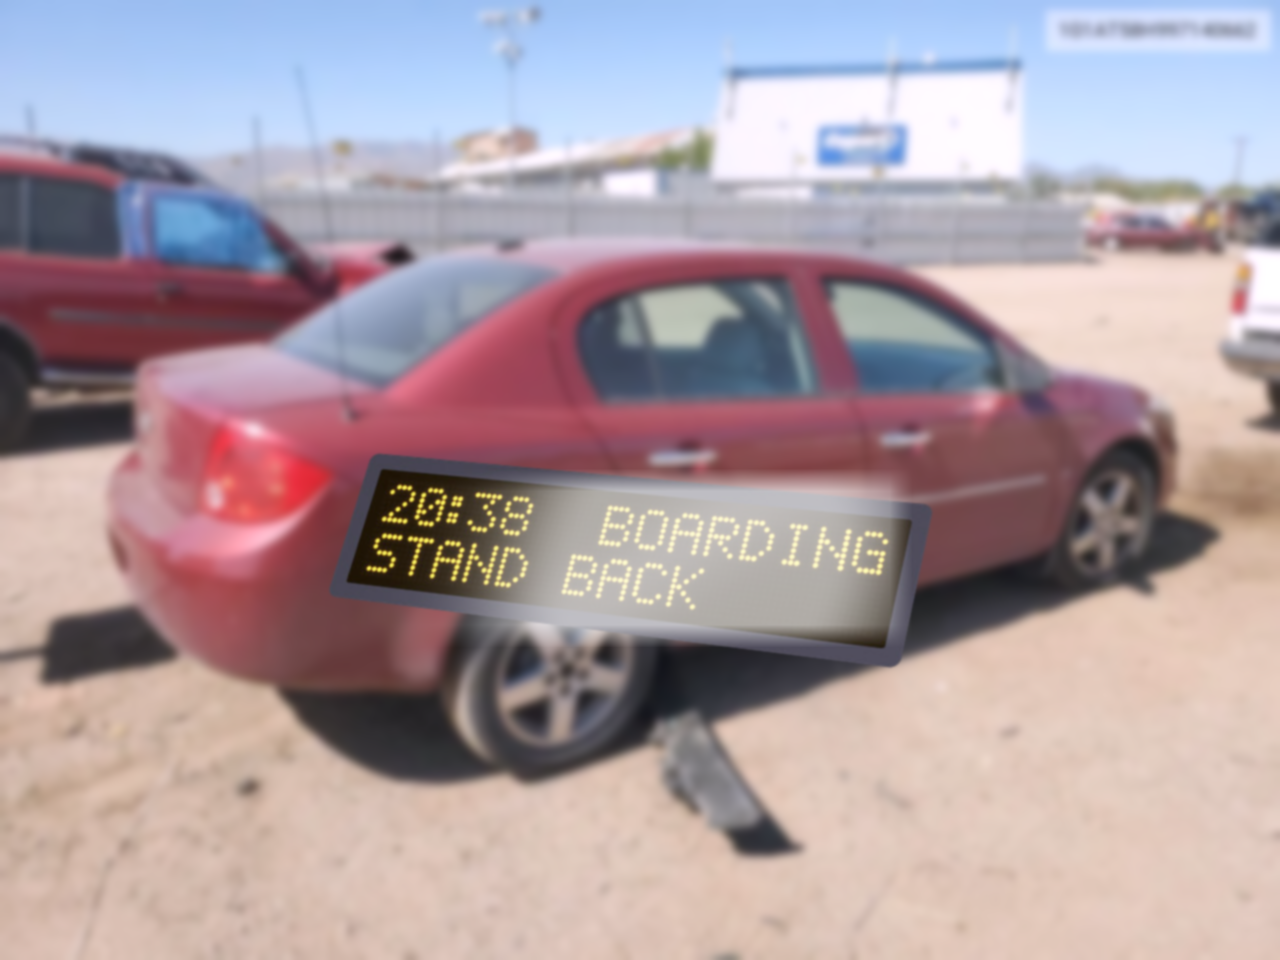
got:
20:38
